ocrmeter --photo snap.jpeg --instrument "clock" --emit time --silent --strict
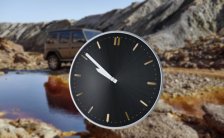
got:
9:51
